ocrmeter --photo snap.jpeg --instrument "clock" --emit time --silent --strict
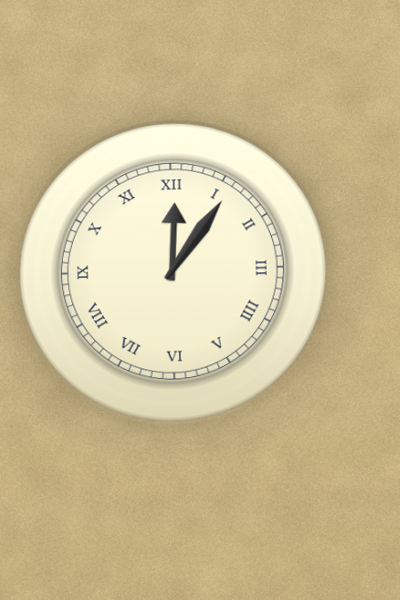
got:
12:06
